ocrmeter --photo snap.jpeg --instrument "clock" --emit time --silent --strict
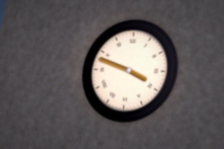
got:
3:48
